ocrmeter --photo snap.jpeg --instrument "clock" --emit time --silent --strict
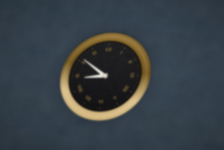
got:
8:51
